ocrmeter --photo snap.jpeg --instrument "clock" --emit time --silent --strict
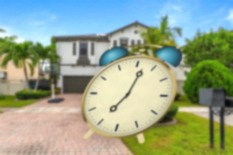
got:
7:02
